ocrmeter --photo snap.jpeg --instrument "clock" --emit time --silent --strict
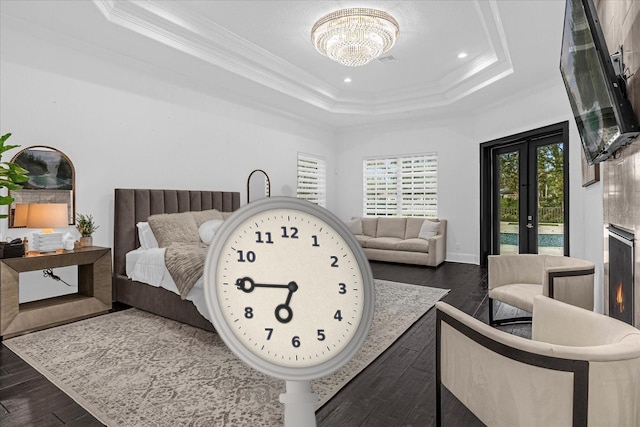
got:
6:45
